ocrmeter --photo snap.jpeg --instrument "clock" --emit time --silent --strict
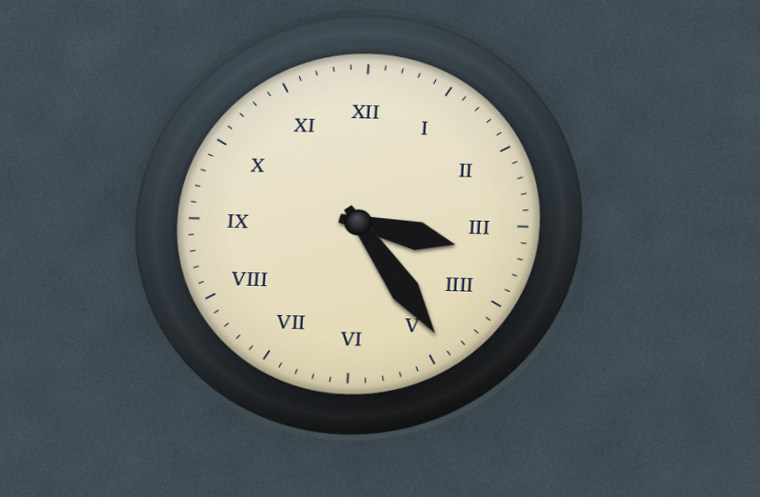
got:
3:24
